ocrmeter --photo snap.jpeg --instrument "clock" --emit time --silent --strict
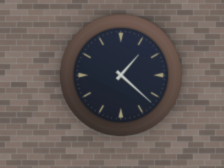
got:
1:22
